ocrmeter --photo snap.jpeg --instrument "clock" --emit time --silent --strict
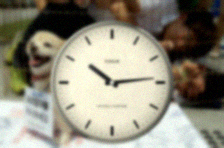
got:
10:14
